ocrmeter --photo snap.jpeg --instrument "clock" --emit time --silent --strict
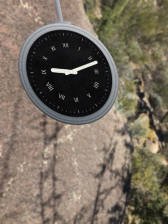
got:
9:12
